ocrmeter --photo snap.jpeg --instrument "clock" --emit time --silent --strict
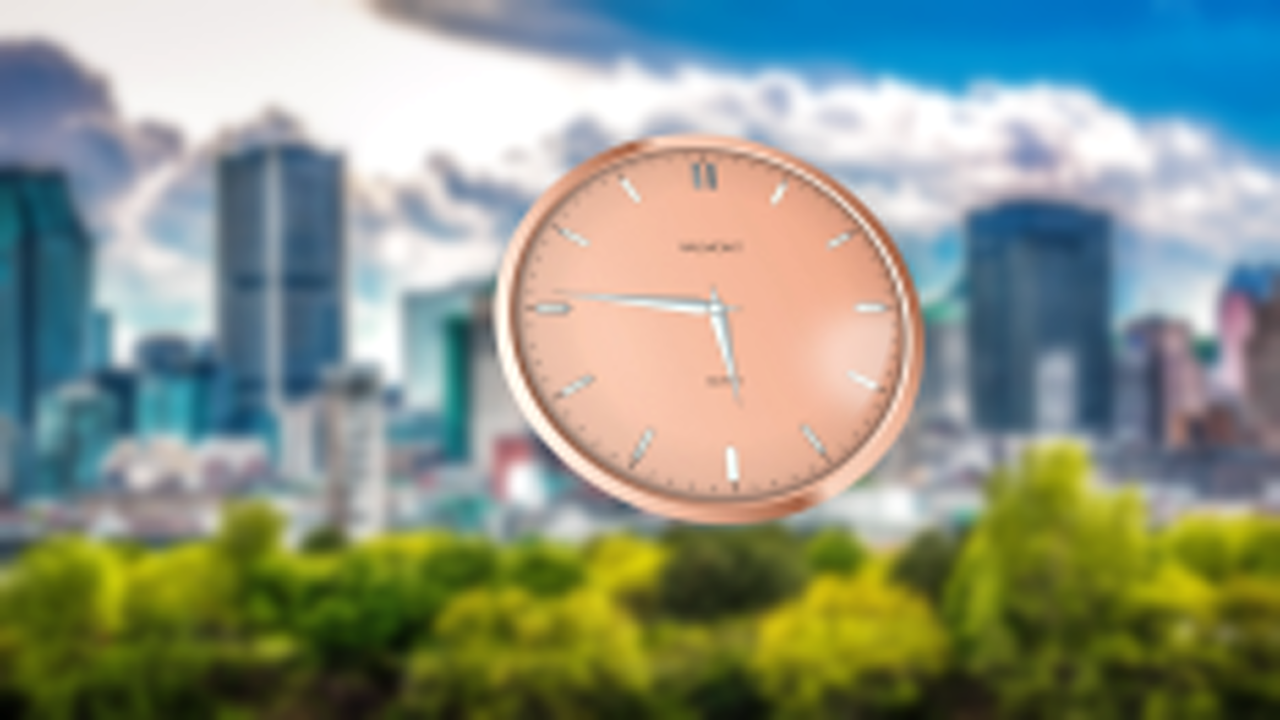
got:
5:46
